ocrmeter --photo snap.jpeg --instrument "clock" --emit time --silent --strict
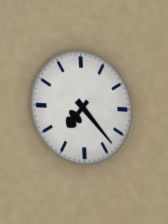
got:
7:23
